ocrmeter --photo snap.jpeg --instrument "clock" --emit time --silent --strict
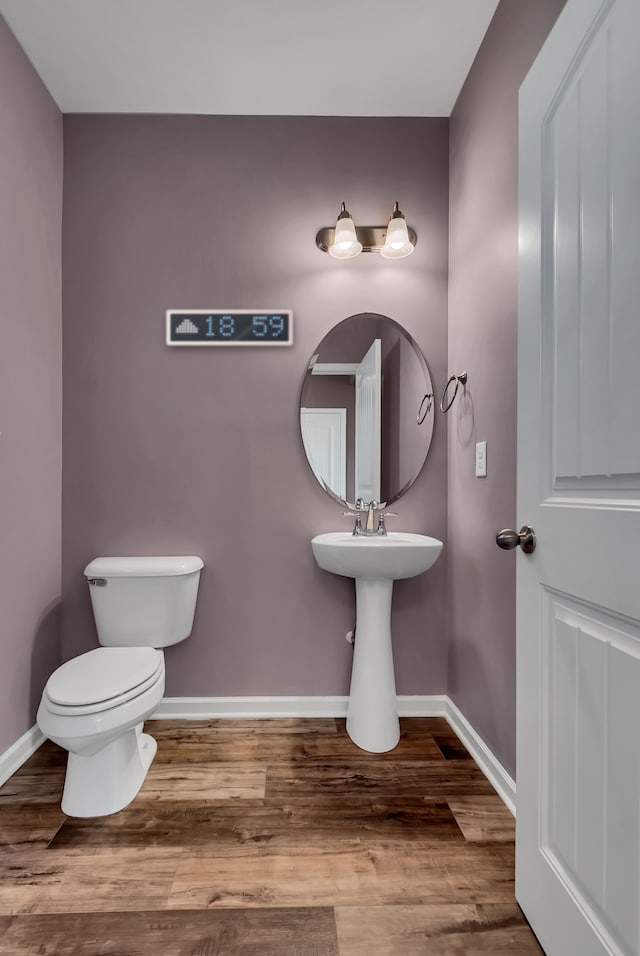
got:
18:59
